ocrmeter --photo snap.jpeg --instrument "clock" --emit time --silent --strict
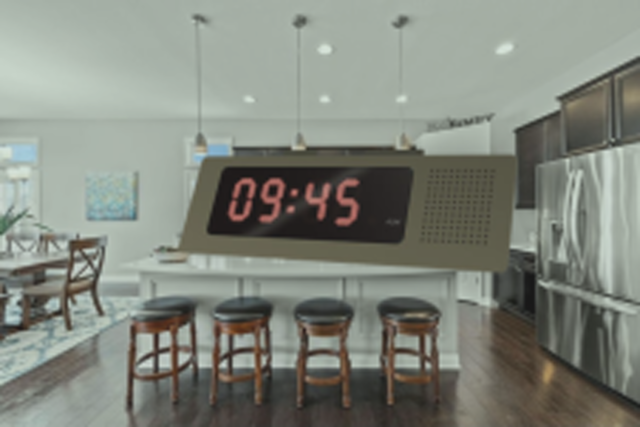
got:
9:45
